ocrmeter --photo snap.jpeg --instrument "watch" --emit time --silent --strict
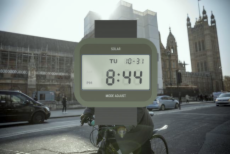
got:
8:44
